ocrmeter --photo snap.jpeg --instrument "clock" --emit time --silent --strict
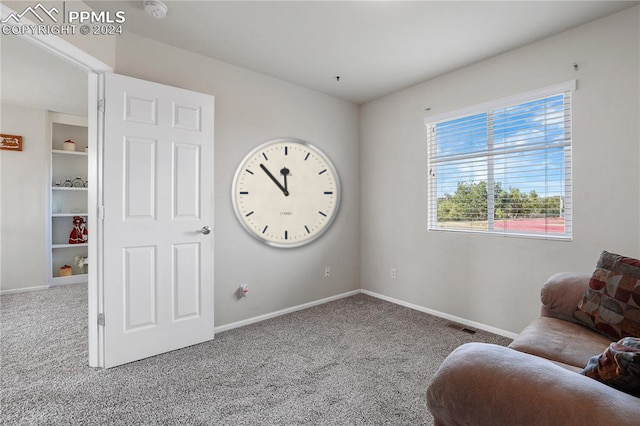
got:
11:53
